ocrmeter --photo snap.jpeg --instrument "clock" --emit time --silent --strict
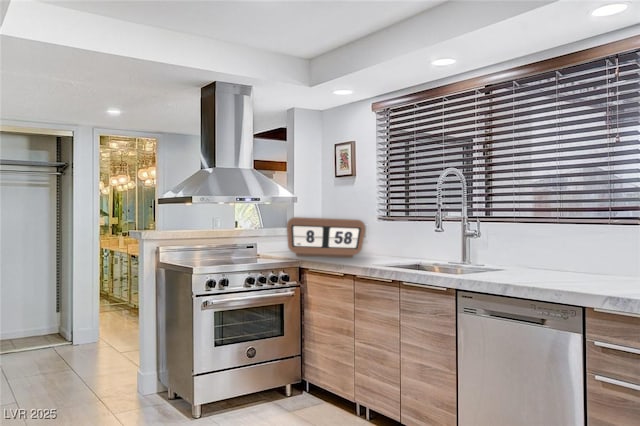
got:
8:58
